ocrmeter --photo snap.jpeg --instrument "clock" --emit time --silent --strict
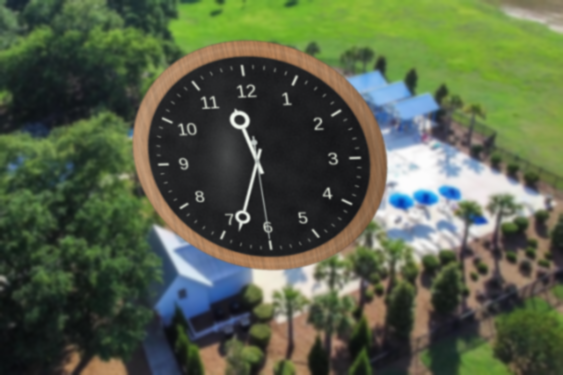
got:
11:33:30
